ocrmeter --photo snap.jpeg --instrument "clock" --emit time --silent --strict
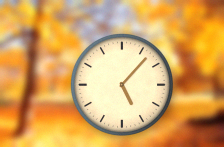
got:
5:07
